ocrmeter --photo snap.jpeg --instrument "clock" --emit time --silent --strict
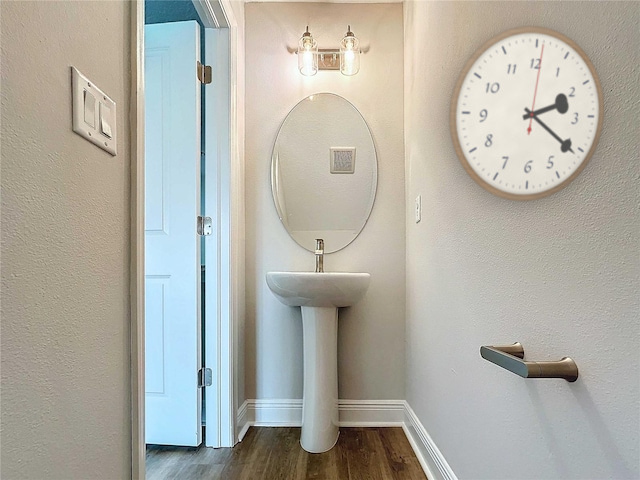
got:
2:21:01
